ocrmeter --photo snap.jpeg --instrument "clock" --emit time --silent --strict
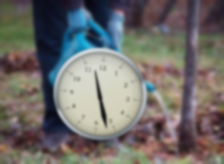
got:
11:27
